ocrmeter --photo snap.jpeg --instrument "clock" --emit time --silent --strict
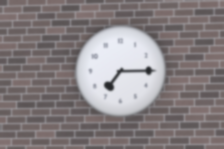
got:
7:15
